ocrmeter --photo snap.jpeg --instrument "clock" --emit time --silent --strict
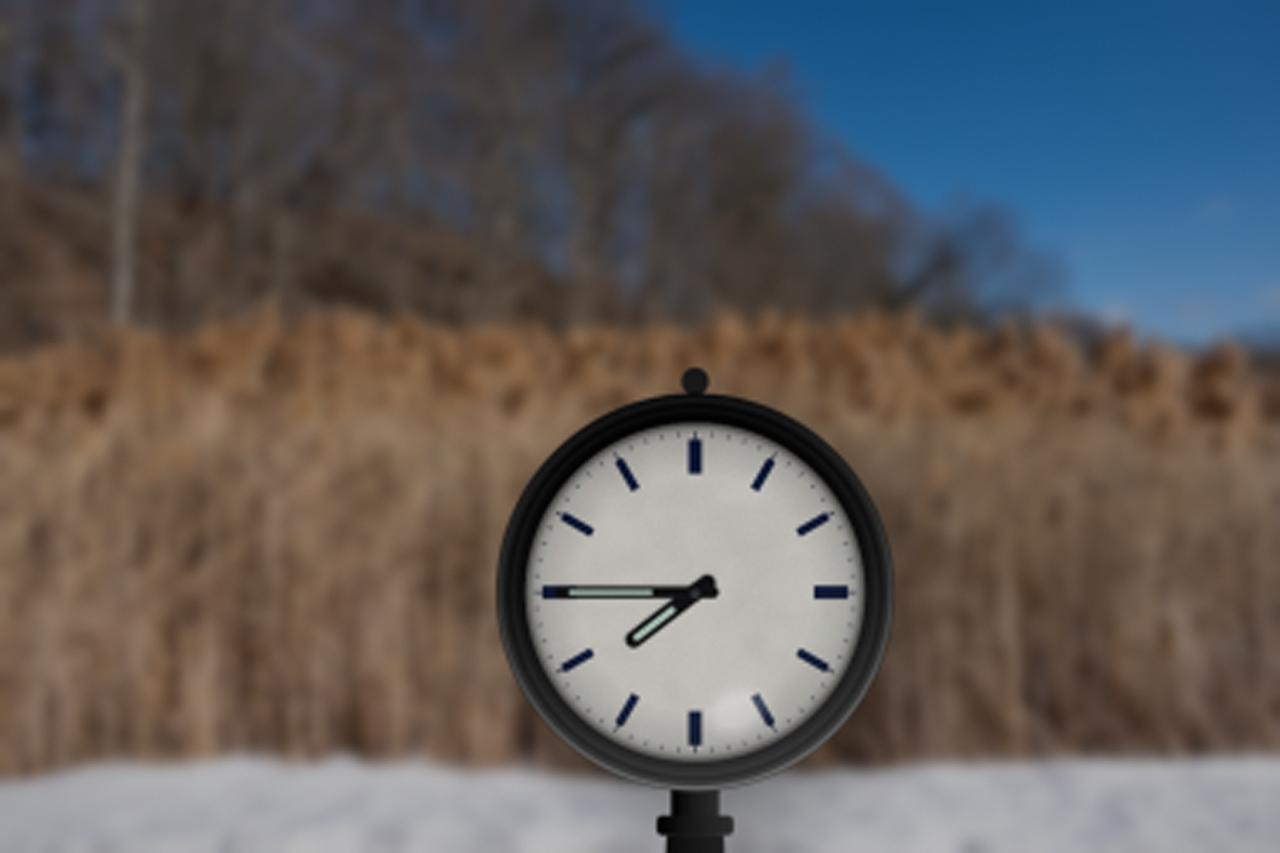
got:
7:45
